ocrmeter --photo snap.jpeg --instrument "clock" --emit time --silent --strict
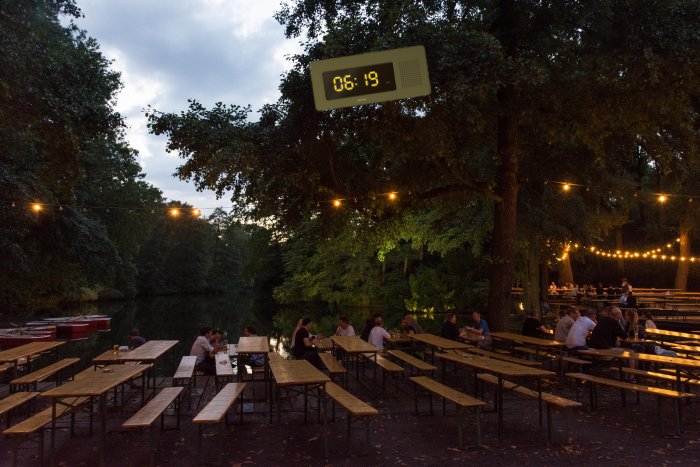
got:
6:19
